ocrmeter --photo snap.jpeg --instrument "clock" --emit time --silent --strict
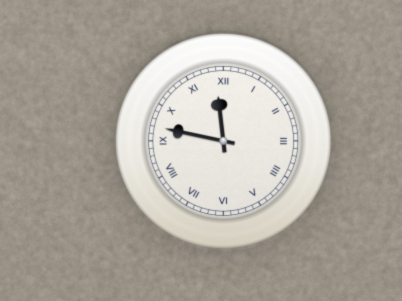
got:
11:47
